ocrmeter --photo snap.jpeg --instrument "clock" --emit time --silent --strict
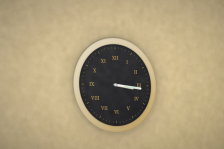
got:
3:16
